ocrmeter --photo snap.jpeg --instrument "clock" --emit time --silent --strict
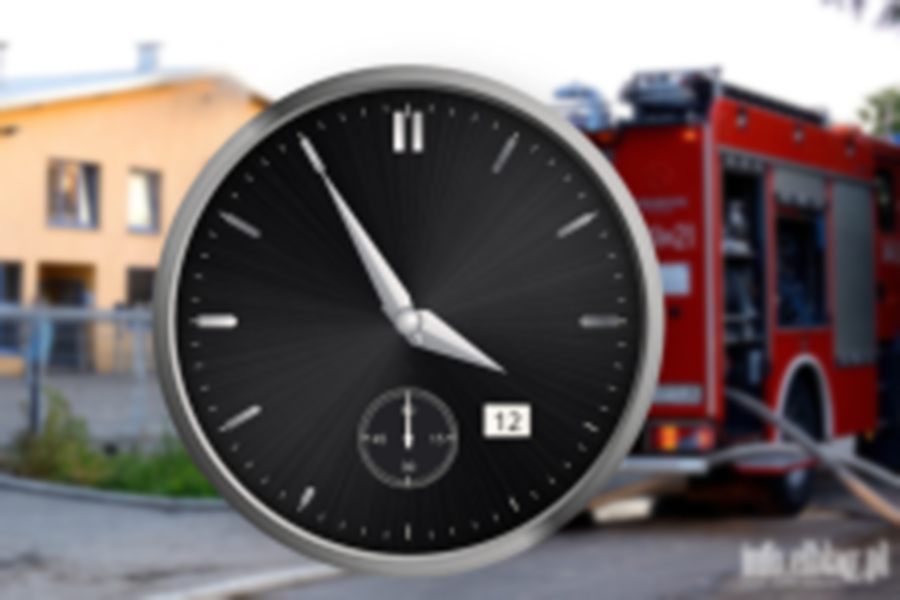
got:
3:55
